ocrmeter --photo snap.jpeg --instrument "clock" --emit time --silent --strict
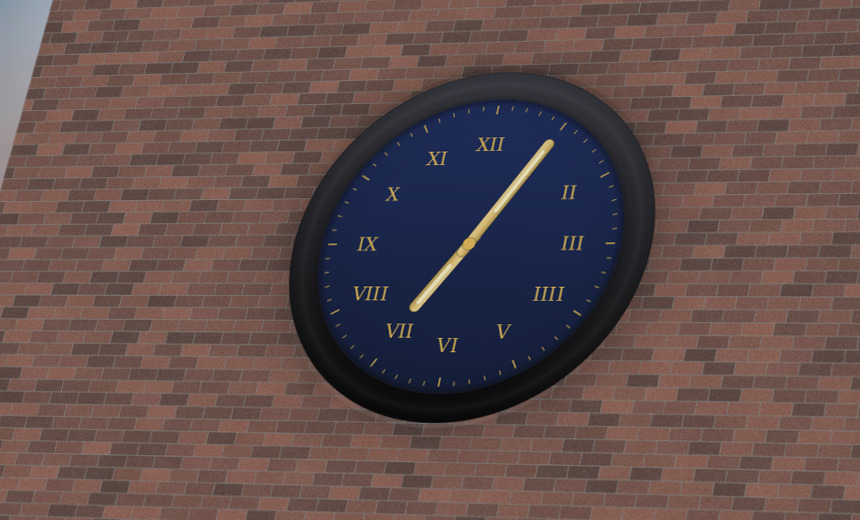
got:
7:05
